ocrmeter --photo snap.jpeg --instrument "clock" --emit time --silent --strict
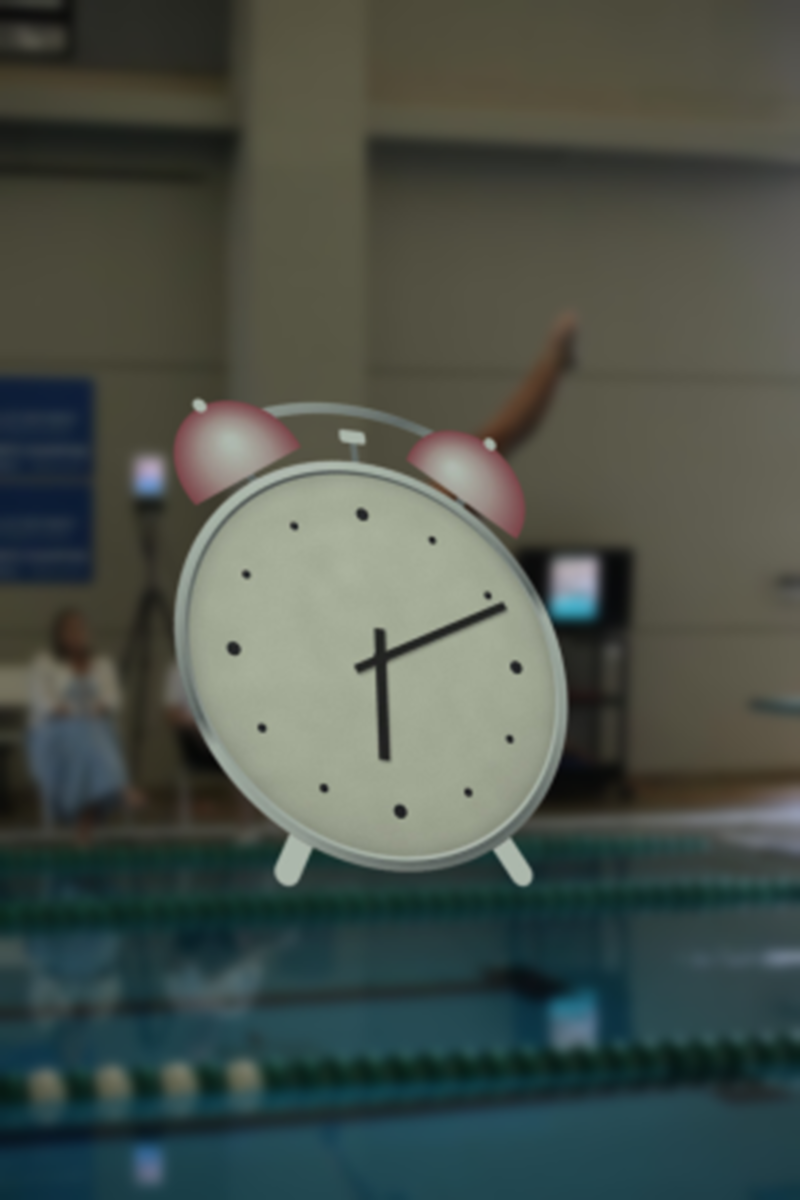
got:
6:11
